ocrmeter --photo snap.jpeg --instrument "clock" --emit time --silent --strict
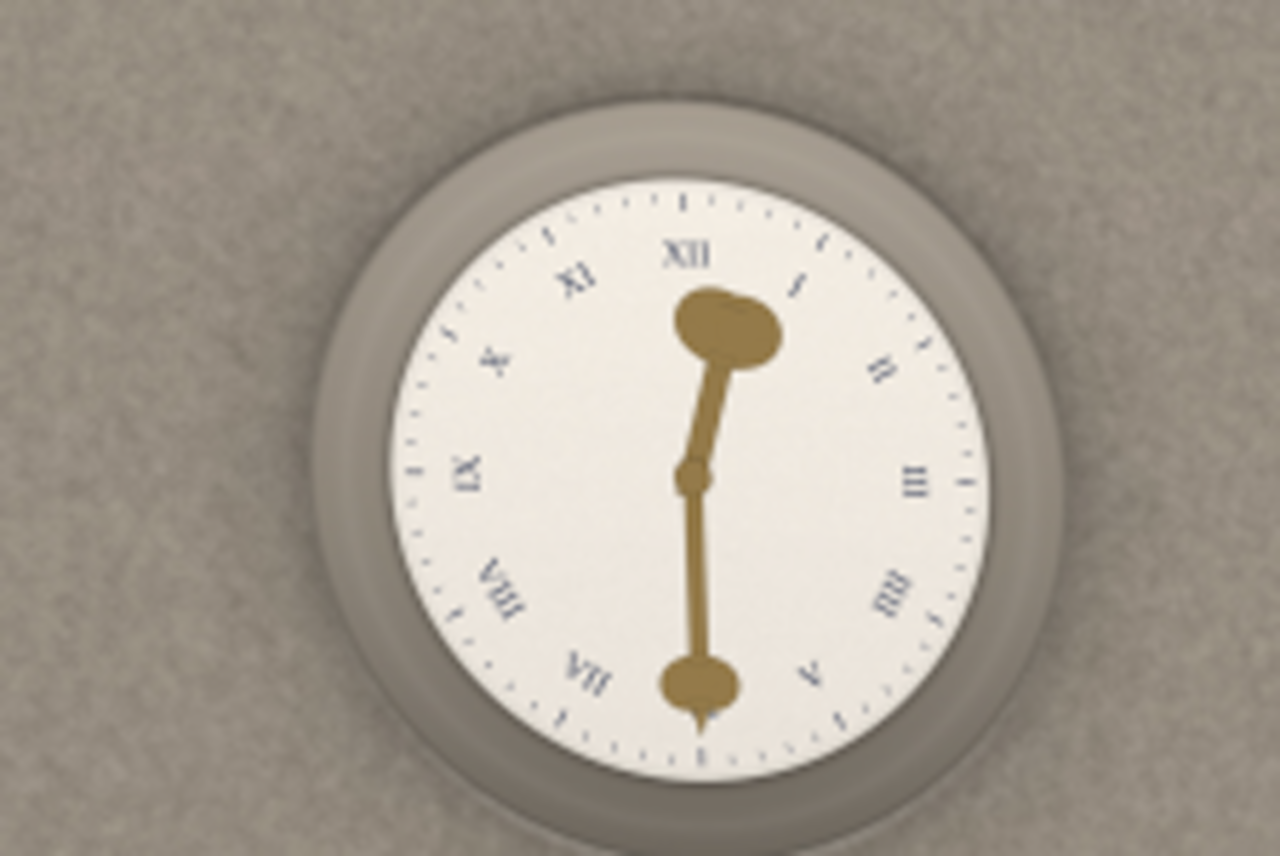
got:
12:30
